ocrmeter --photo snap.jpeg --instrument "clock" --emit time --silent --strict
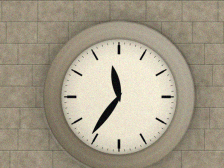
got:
11:36
